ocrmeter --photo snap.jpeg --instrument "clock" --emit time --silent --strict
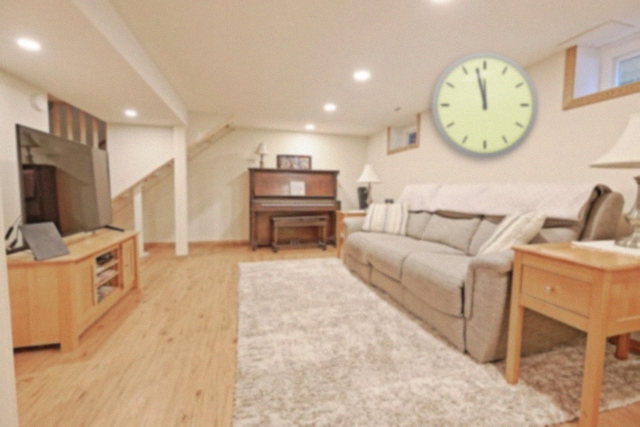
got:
11:58
